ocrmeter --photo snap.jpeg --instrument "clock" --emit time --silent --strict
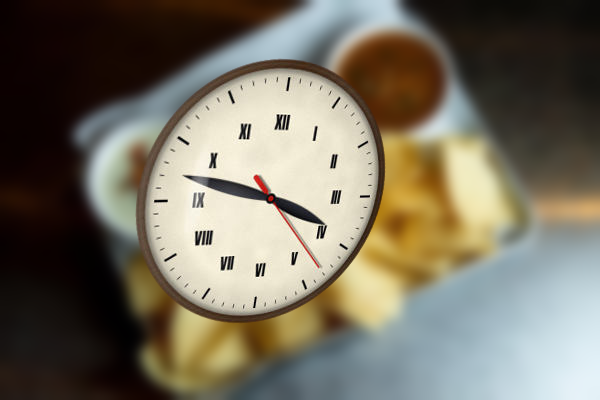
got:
3:47:23
